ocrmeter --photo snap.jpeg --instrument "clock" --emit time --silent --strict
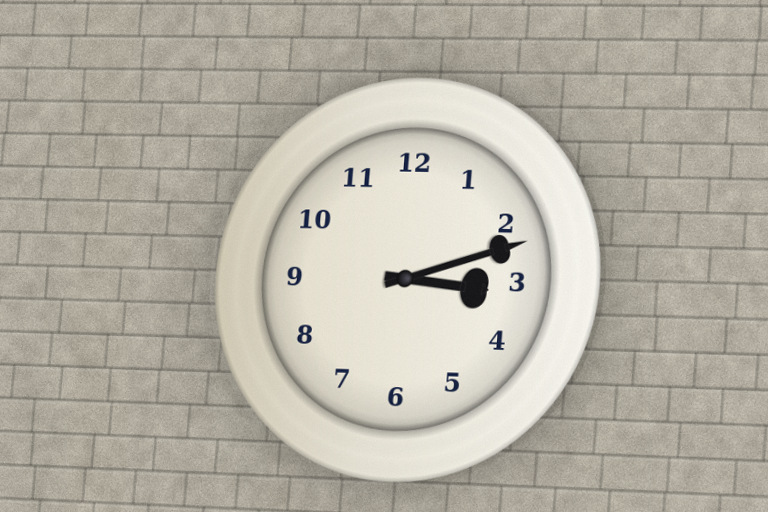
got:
3:12
